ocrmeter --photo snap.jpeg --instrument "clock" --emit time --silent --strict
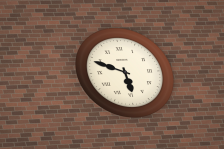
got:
5:49
